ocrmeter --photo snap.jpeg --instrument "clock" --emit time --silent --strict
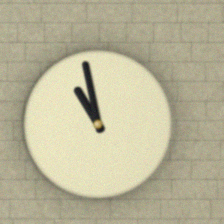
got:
10:58
